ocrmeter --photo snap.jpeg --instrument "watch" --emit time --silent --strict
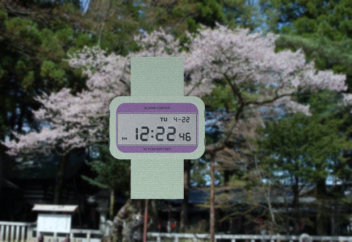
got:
12:22:46
